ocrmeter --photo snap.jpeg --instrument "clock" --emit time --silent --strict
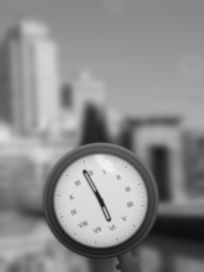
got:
5:59
